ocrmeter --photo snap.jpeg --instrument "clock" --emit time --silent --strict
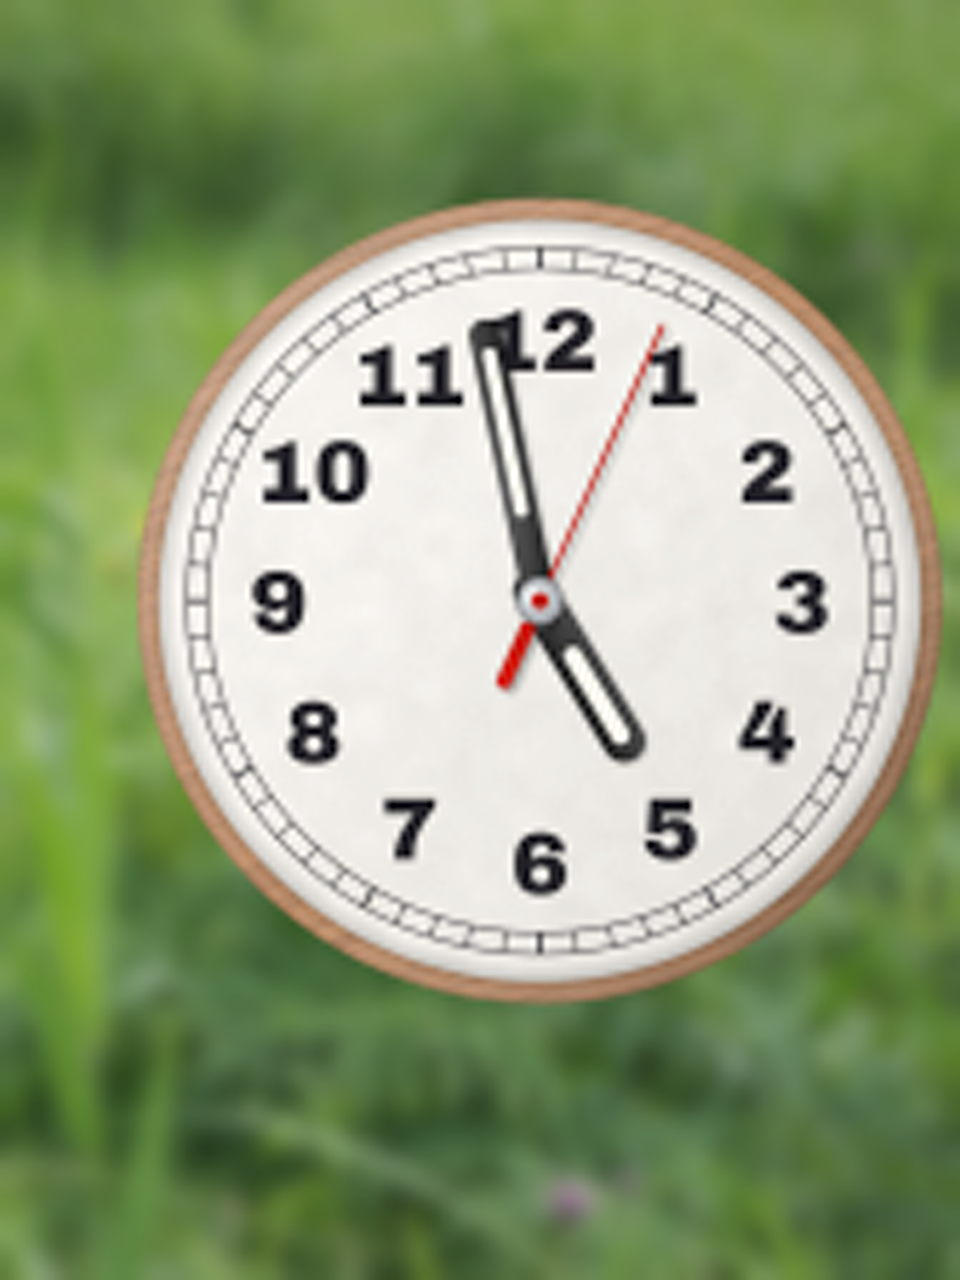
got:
4:58:04
